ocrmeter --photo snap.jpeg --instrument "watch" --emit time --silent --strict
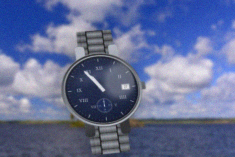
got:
10:54
